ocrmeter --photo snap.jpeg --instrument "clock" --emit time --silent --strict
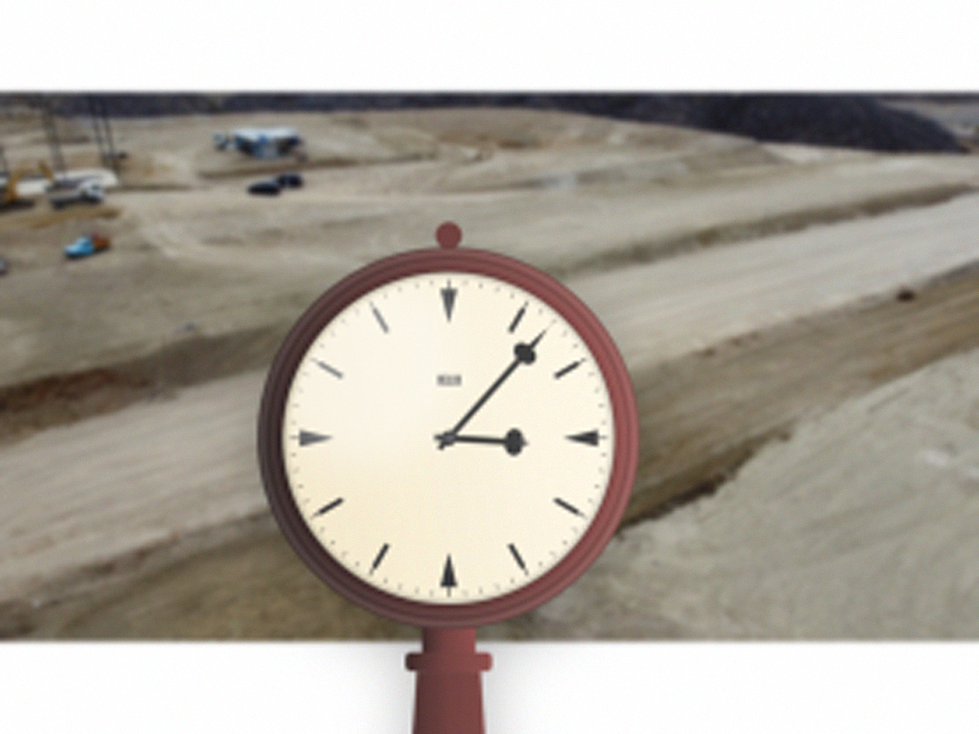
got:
3:07
